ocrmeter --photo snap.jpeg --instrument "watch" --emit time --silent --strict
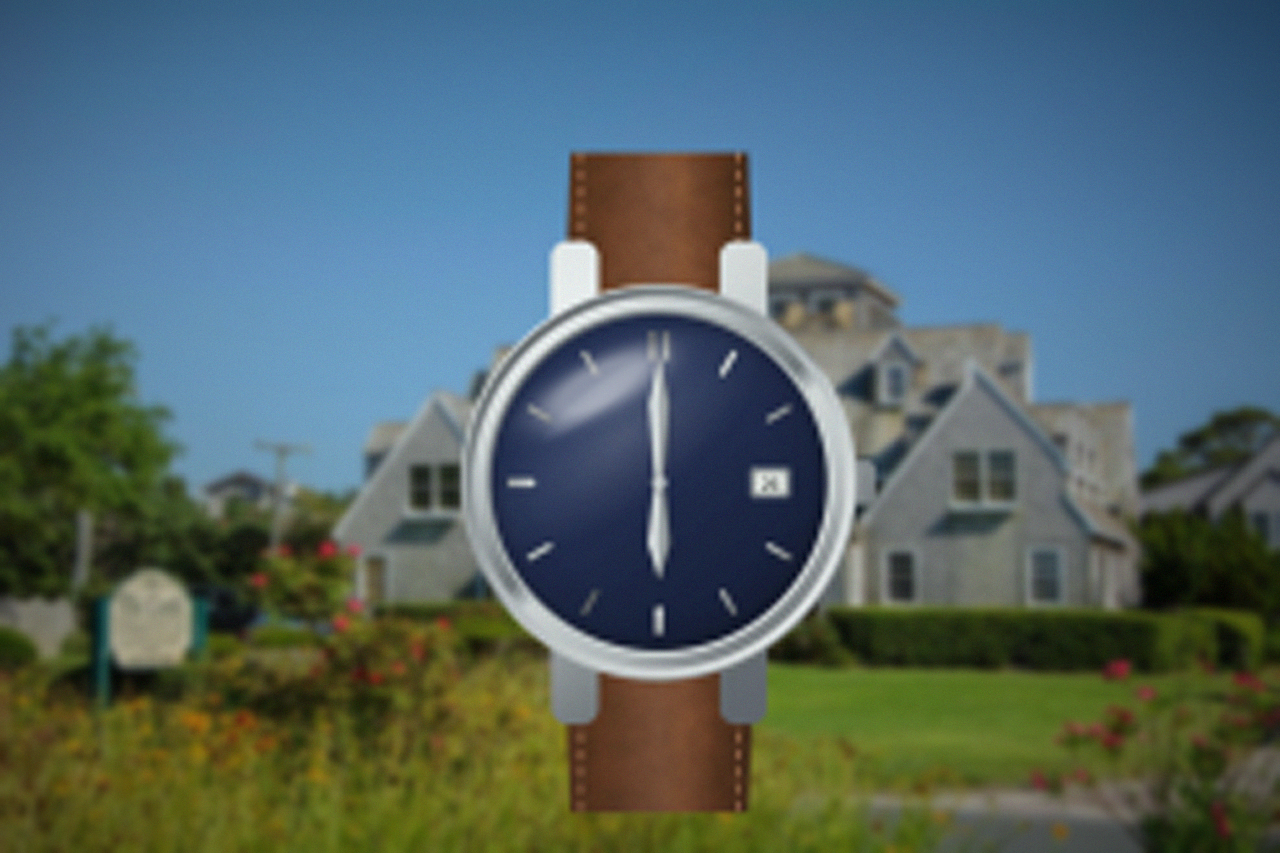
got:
6:00
